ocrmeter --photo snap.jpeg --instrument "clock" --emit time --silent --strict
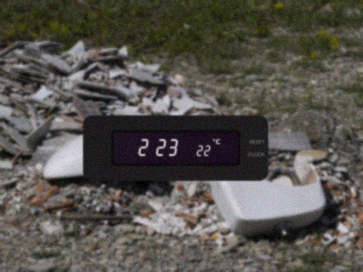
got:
2:23
